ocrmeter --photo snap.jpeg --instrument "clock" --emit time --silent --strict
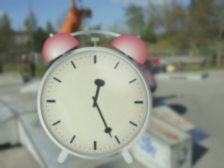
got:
12:26
